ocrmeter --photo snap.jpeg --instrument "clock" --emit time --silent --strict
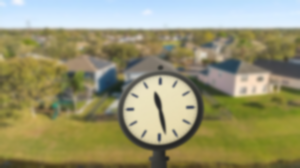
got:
11:28
